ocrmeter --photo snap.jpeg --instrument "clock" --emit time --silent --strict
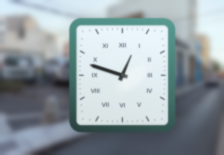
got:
12:48
